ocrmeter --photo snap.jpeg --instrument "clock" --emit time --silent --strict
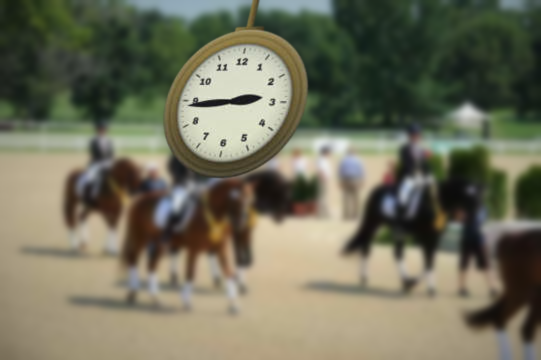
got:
2:44
